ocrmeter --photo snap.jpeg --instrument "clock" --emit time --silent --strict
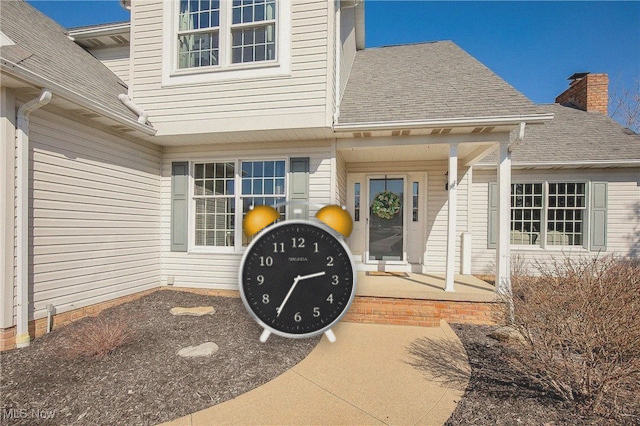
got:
2:35
